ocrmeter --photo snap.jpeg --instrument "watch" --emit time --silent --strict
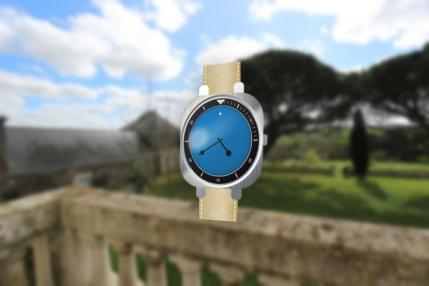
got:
4:40
